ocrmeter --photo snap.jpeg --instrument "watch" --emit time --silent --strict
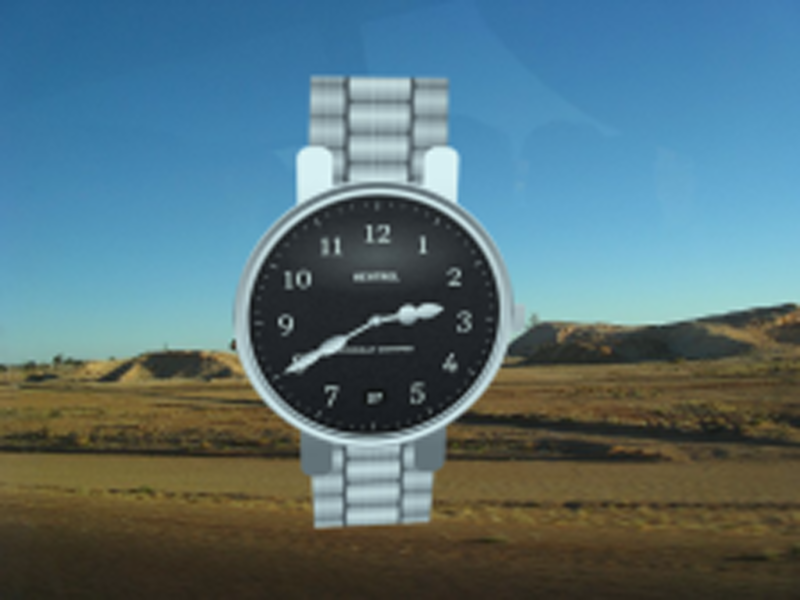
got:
2:40
